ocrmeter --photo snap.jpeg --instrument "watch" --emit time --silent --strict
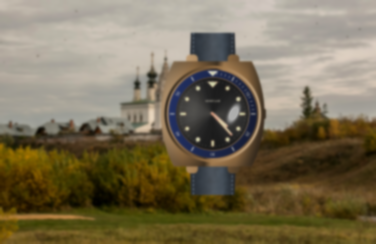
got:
4:23
